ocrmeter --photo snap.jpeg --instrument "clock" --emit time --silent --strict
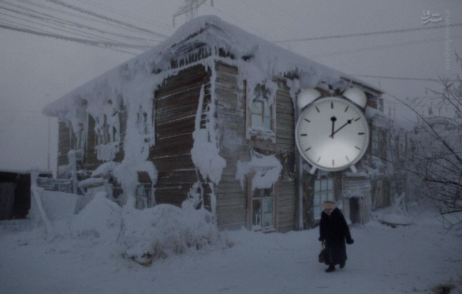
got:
12:09
